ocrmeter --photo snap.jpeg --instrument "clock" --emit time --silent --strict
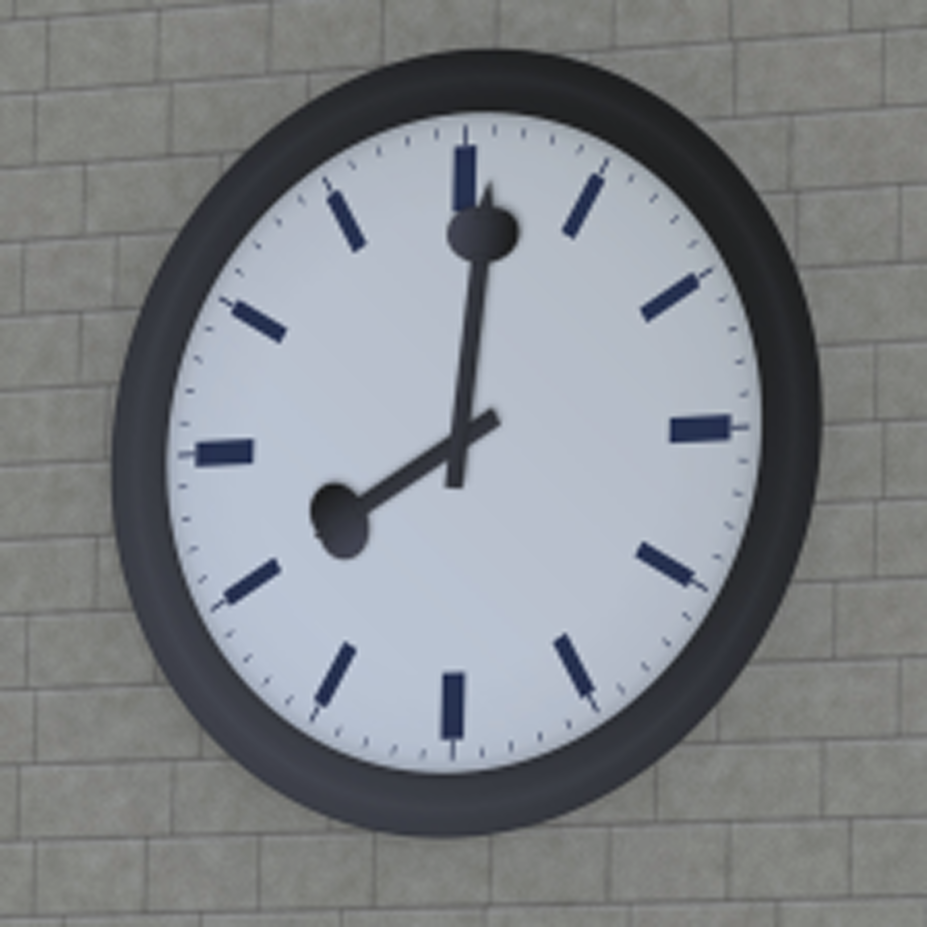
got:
8:01
